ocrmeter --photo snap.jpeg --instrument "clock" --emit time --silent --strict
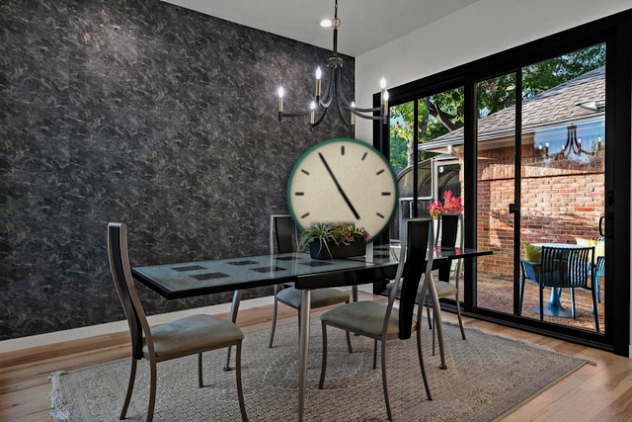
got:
4:55
